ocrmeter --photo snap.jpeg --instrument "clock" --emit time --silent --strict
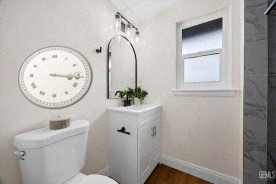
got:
3:16
